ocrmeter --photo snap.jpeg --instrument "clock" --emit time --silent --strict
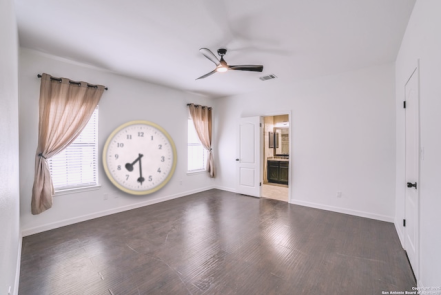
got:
7:29
